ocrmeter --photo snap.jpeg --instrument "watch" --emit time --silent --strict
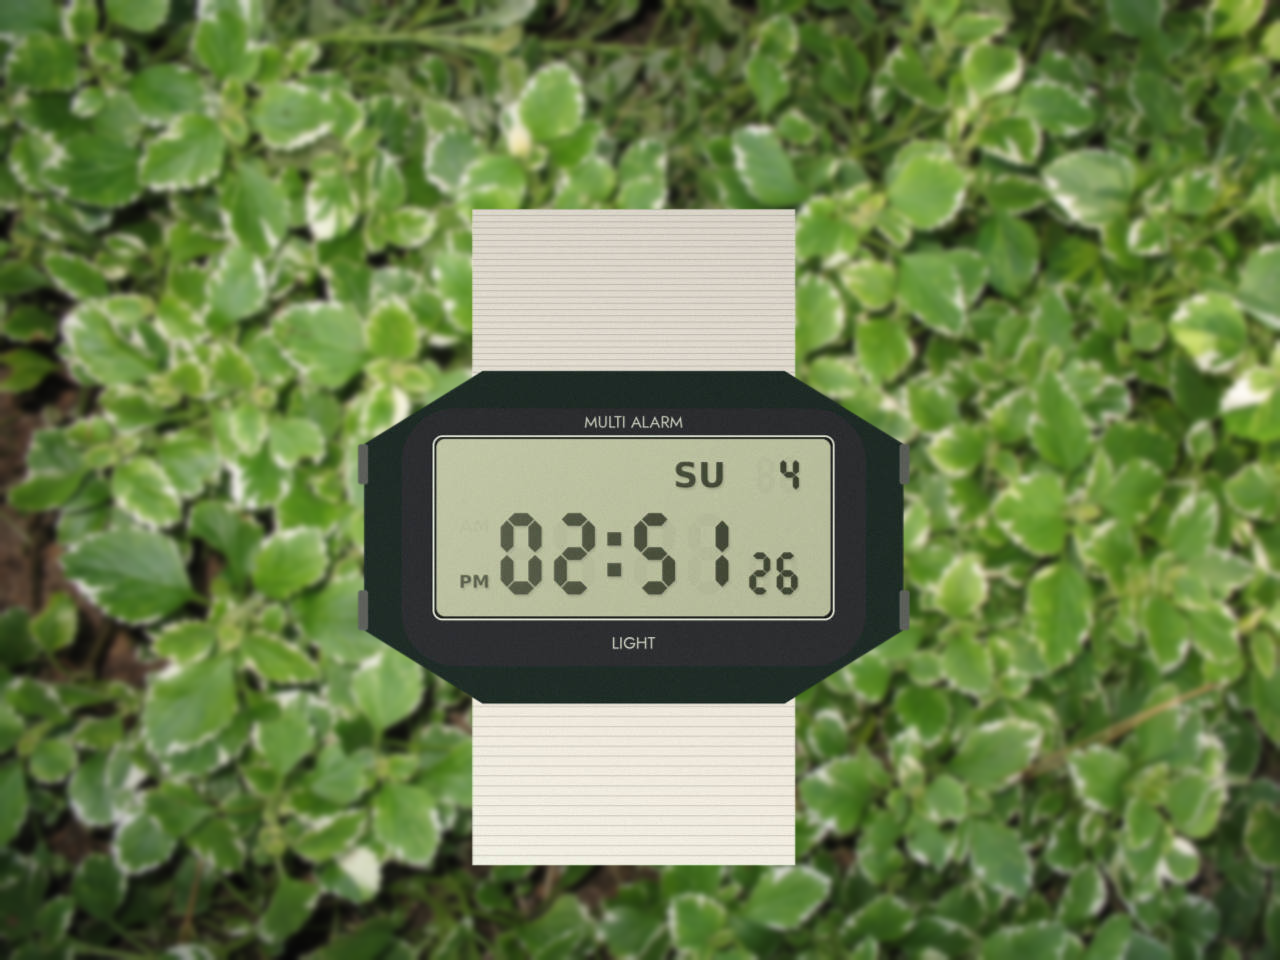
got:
2:51:26
